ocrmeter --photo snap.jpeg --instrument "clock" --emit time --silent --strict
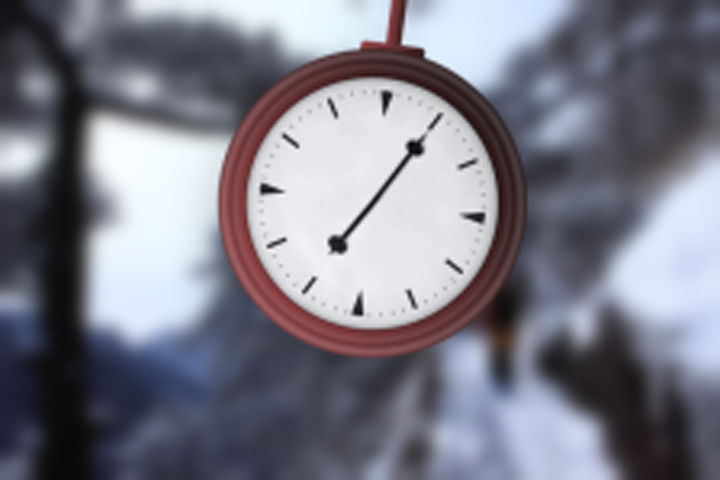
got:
7:05
